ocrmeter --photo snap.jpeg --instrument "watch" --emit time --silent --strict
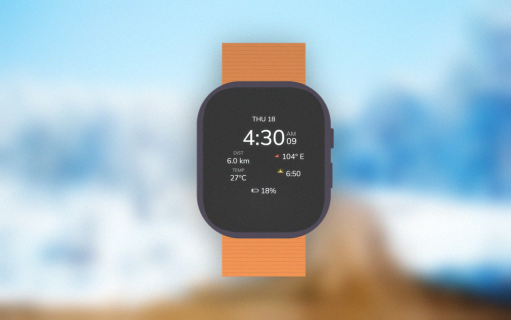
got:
4:30:09
